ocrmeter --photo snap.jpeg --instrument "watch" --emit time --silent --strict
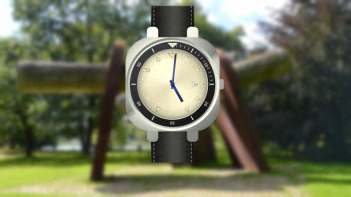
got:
5:01
